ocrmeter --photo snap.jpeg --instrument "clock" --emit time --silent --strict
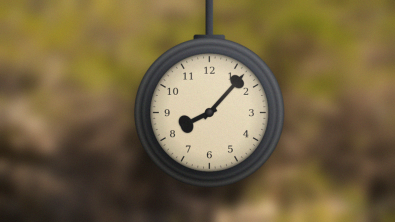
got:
8:07
